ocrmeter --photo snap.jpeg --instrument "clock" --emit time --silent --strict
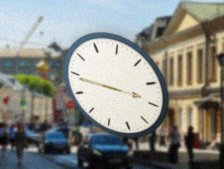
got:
3:49
